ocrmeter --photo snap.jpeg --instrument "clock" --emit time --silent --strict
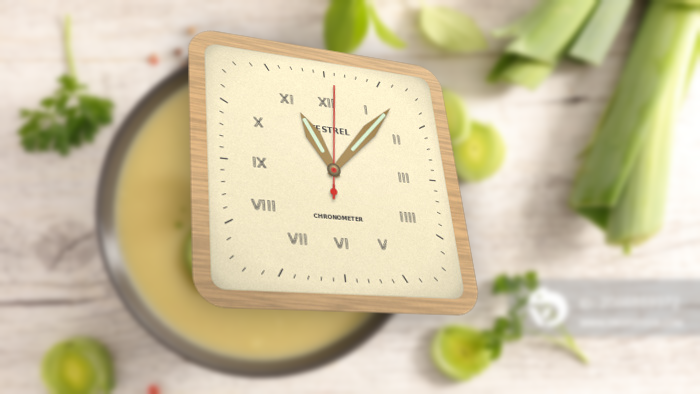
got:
11:07:01
